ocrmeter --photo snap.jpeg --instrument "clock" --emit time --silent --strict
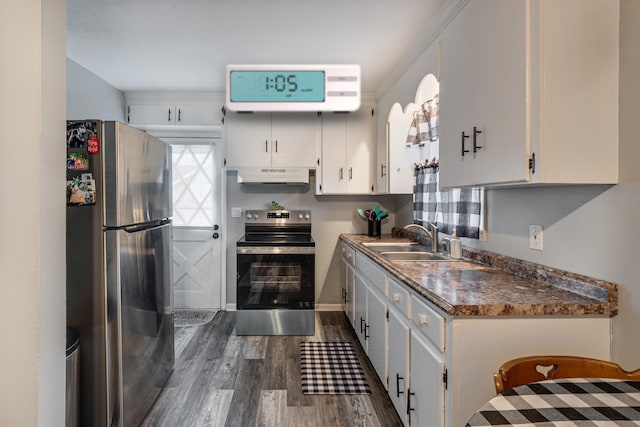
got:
1:05
